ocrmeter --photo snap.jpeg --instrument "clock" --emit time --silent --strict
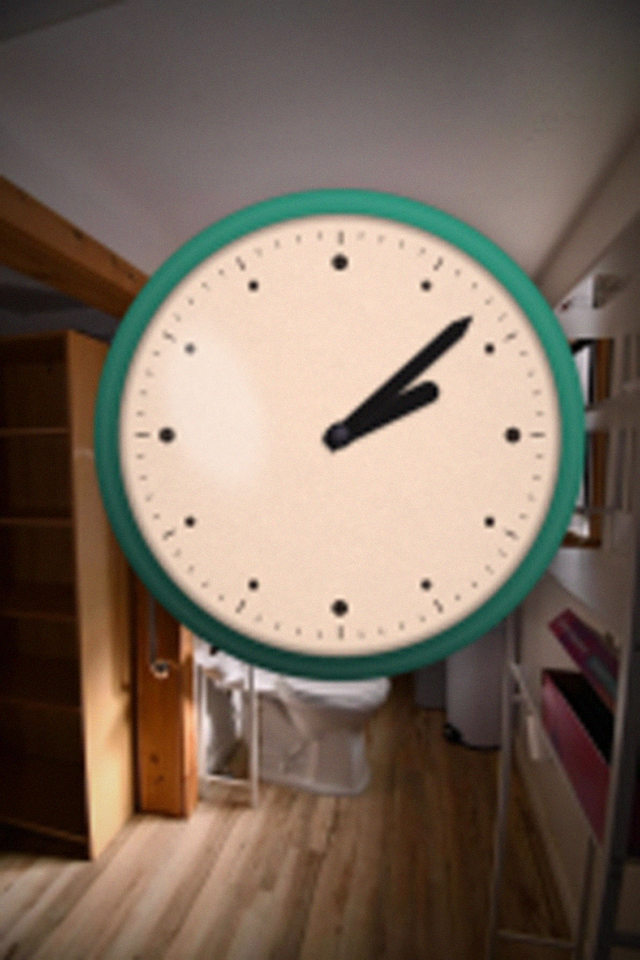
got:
2:08
